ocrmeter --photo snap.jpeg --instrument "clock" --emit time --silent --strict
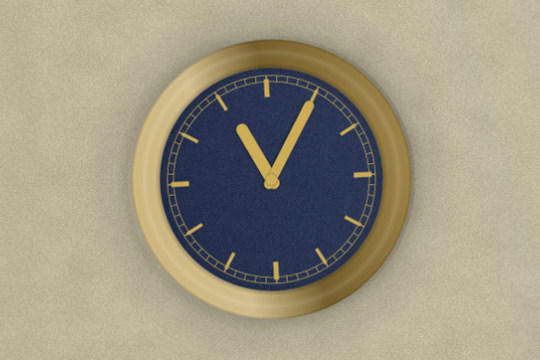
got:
11:05
